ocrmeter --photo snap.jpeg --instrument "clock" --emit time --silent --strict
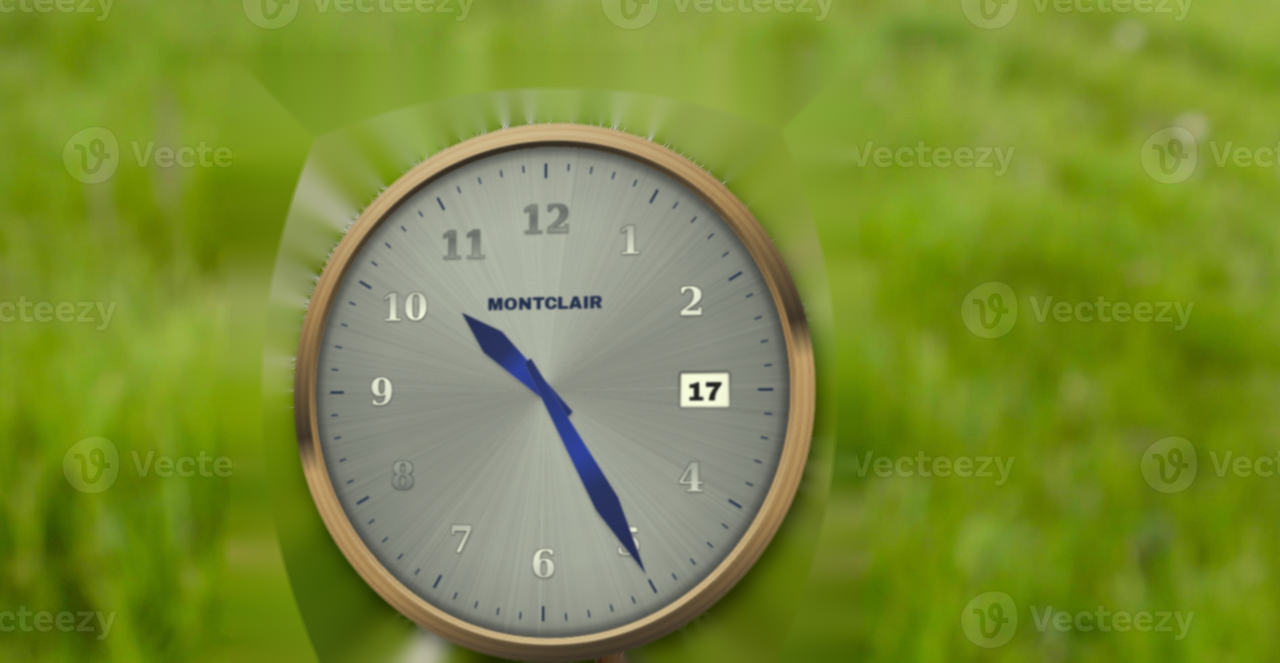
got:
10:25
